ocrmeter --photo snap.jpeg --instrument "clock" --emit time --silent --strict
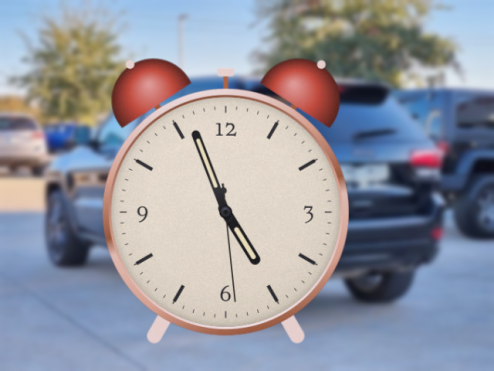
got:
4:56:29
